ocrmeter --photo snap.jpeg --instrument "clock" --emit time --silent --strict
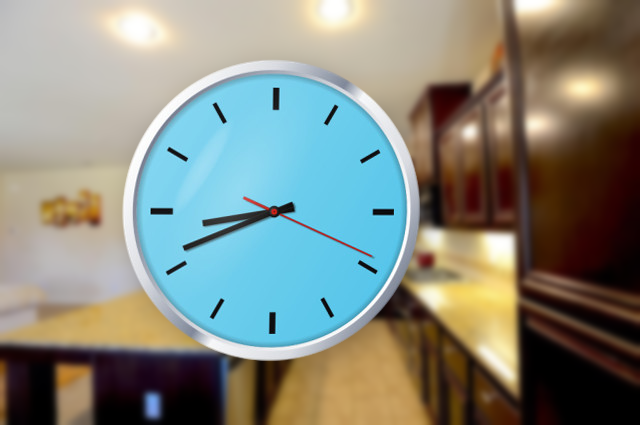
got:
8:41:19
